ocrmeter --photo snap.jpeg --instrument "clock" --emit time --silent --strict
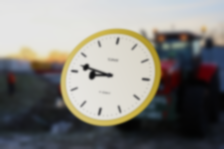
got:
8:47
